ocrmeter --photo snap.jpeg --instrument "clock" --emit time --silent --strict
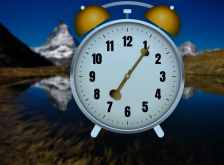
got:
7:06
